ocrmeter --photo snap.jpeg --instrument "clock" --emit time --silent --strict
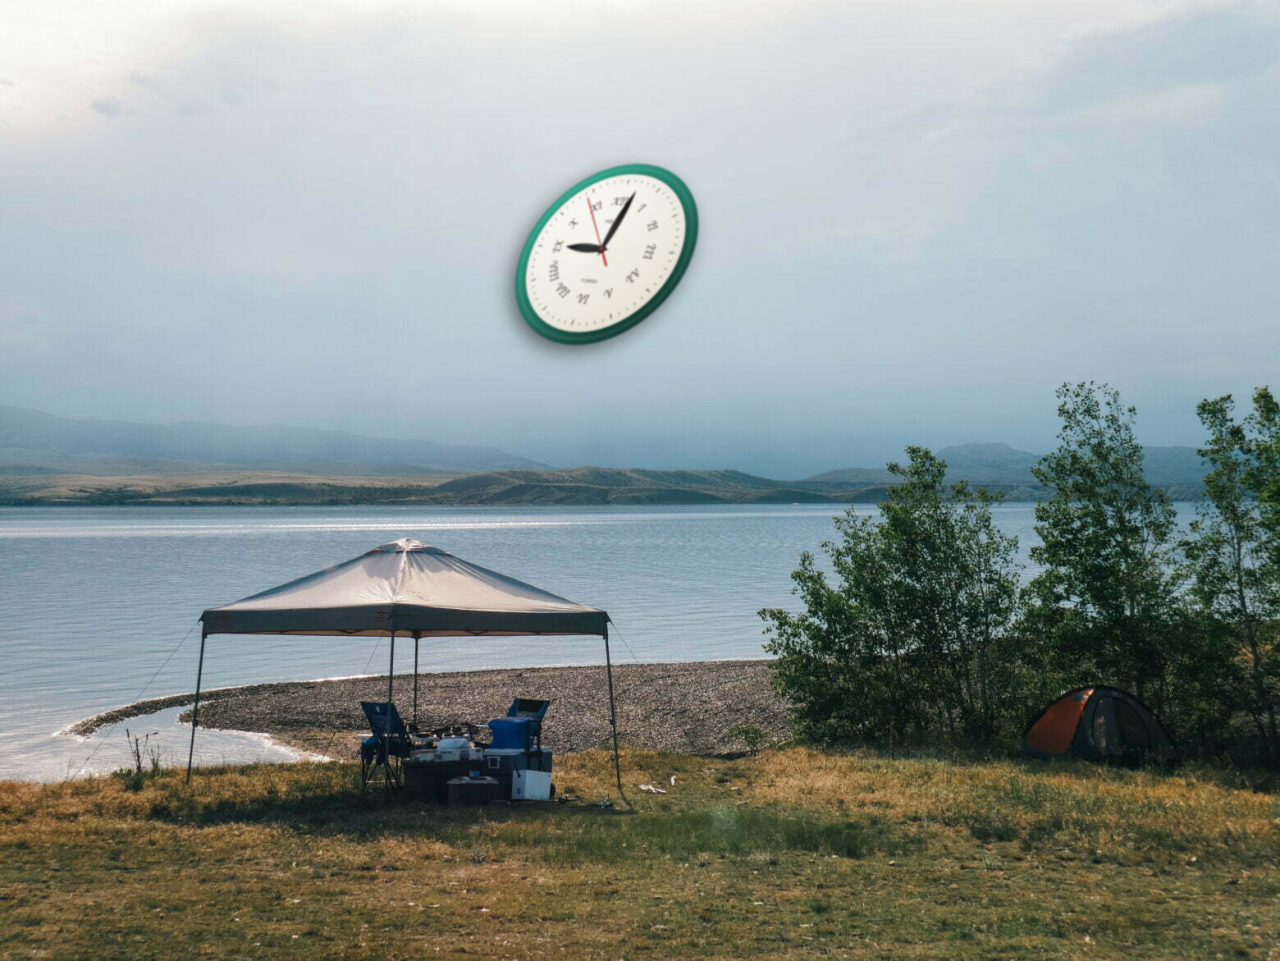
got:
9:01:54
